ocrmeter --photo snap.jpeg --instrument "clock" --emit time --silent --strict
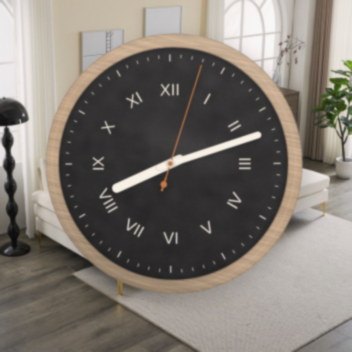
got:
8:12:03
